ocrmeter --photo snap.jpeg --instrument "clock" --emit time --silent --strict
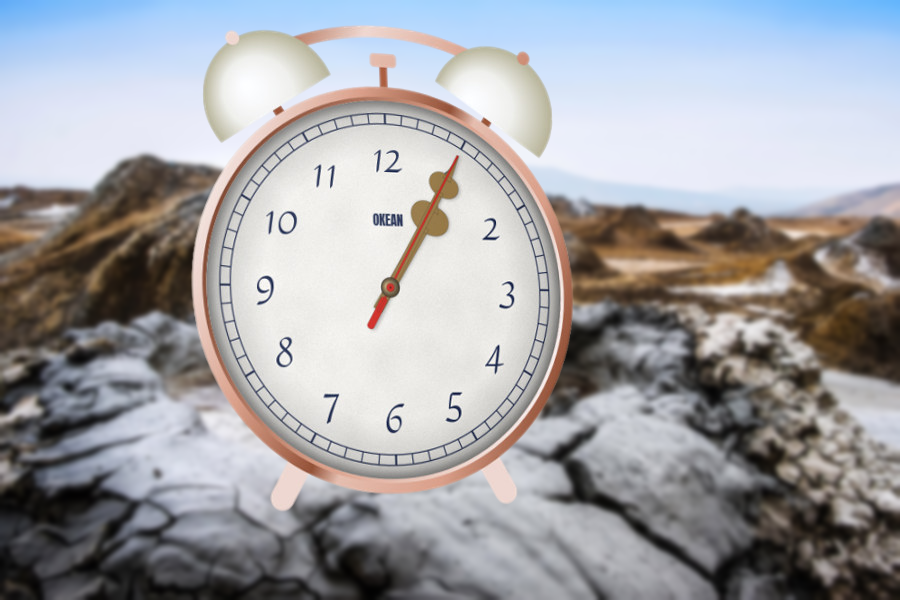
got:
1:05:05
